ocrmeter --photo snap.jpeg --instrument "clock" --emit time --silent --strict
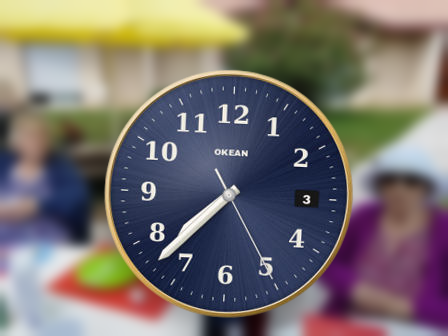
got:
7:37:25
